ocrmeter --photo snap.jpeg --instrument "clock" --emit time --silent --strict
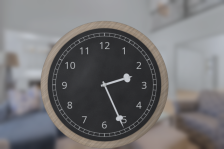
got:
2:26
